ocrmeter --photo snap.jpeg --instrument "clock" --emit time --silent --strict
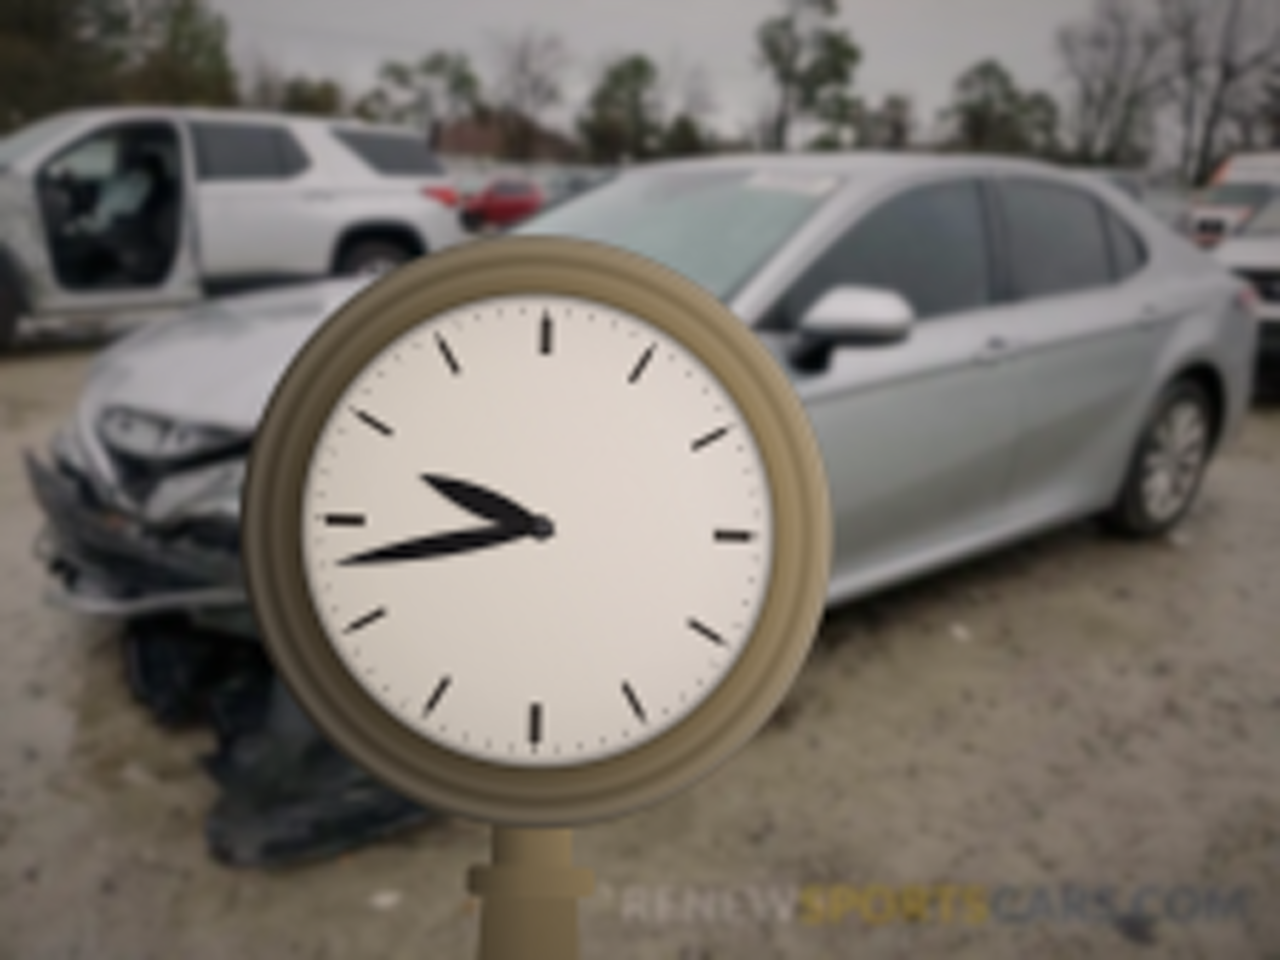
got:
9:43
